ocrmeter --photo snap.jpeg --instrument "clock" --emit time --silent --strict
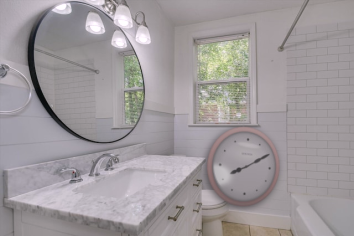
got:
8:10
